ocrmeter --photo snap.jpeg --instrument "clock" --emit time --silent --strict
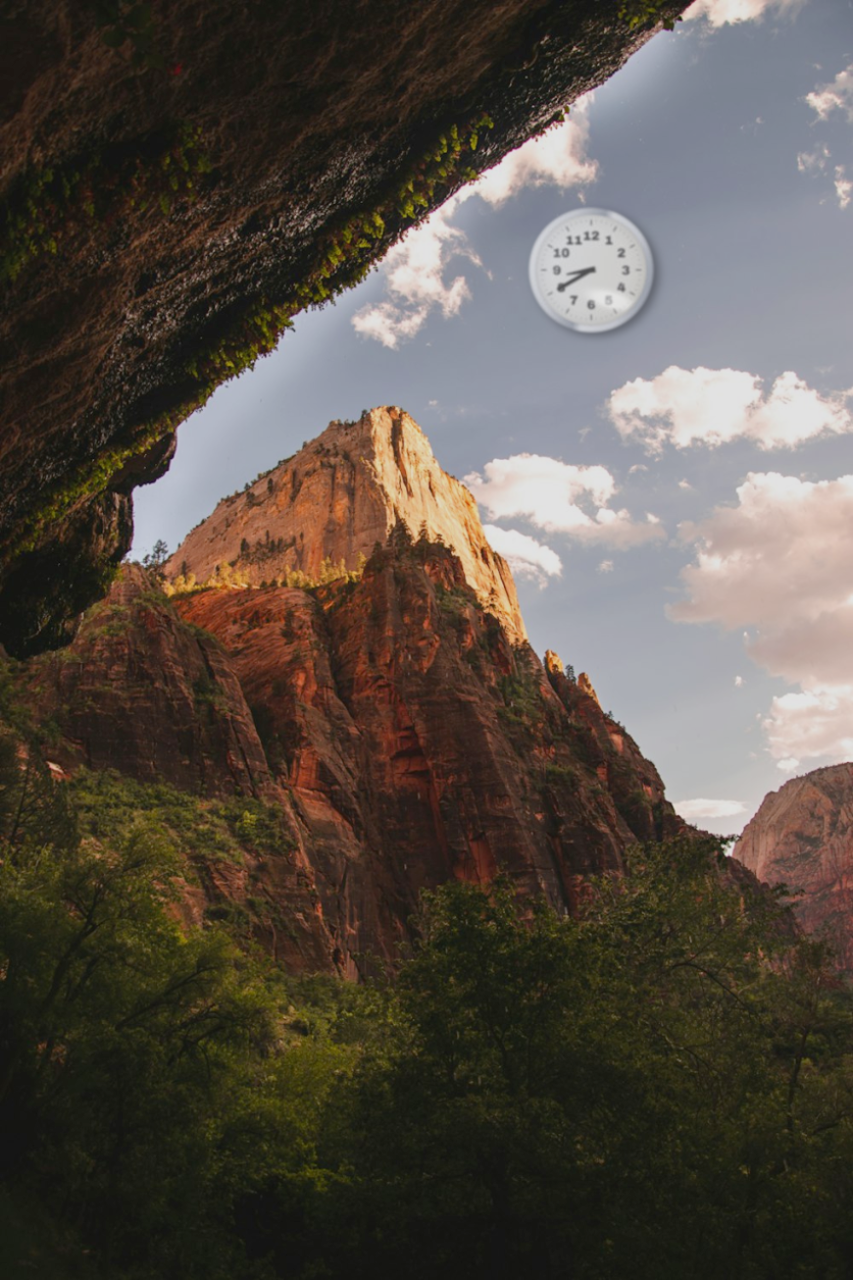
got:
8:40
